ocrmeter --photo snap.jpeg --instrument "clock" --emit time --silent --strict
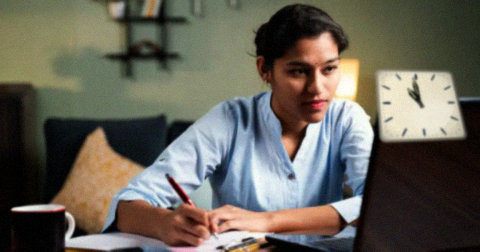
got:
10:59
